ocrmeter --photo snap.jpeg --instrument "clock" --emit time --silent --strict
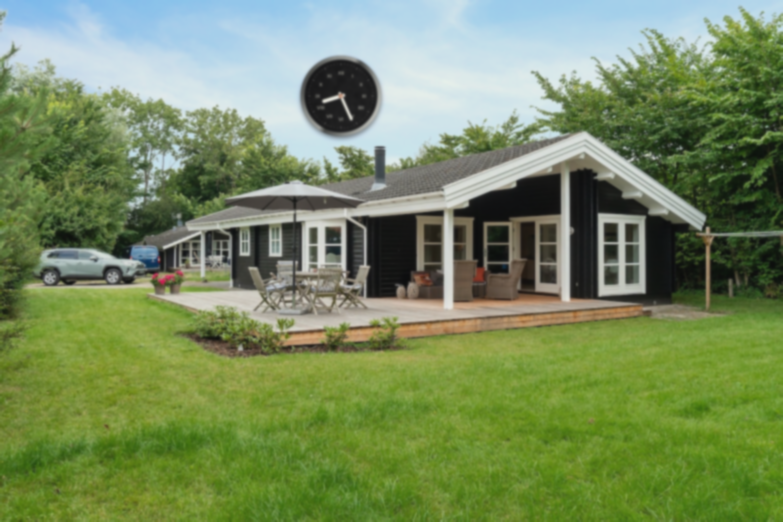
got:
8:26
